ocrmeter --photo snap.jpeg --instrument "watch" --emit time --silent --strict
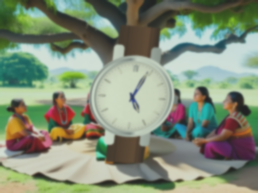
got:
5:04
